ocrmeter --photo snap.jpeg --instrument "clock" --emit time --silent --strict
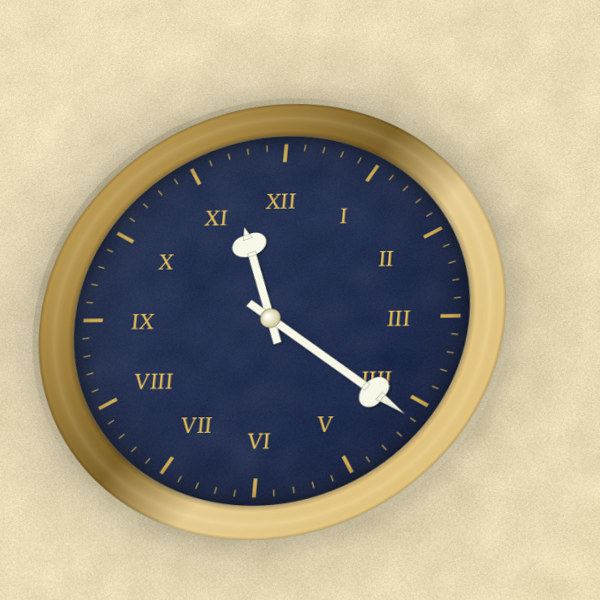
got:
11:21
